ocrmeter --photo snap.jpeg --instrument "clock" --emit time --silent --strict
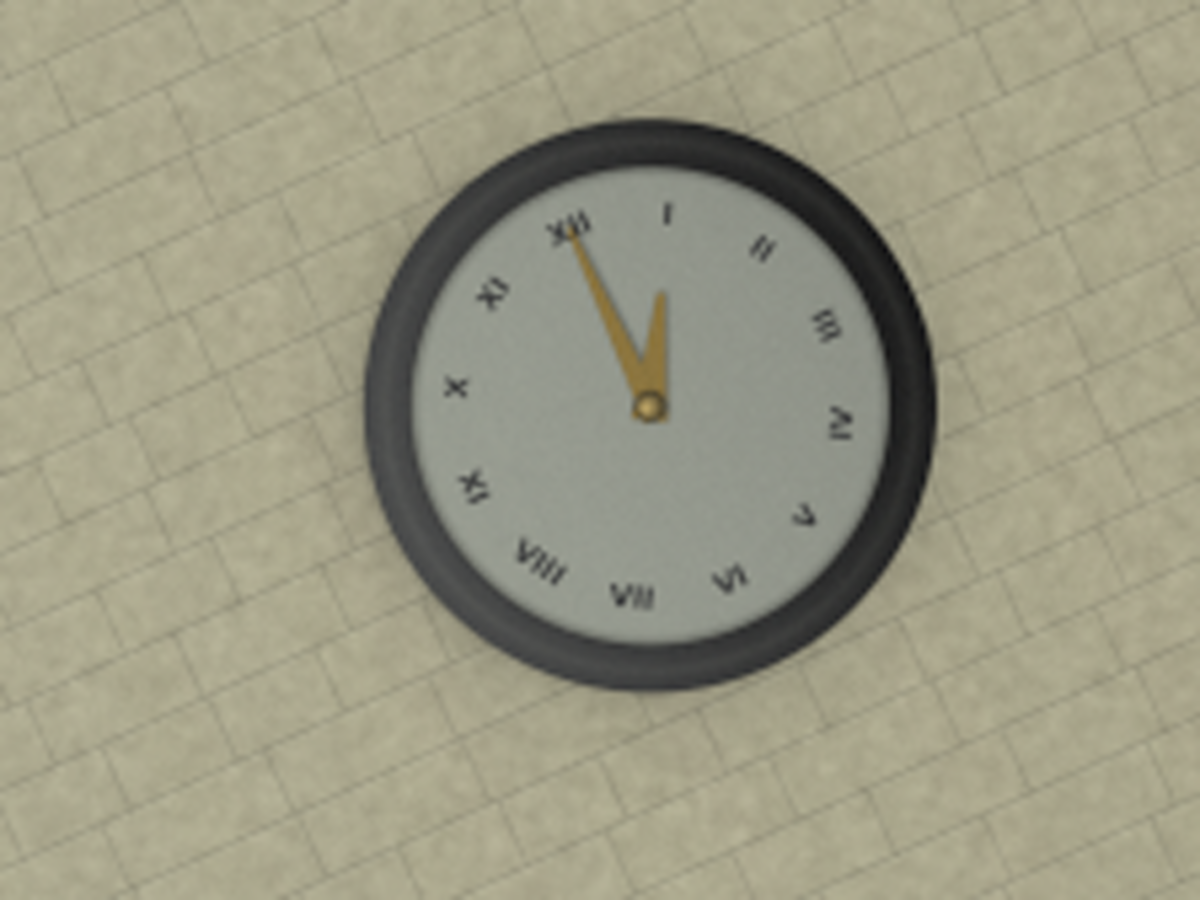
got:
1:00
